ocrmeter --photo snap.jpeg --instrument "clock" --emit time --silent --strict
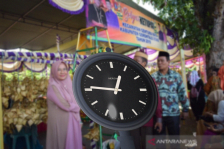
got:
12:46
